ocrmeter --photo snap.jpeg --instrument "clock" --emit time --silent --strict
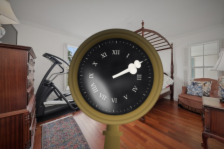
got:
2:10
